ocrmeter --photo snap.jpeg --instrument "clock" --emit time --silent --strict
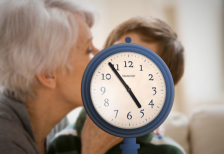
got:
4:54
